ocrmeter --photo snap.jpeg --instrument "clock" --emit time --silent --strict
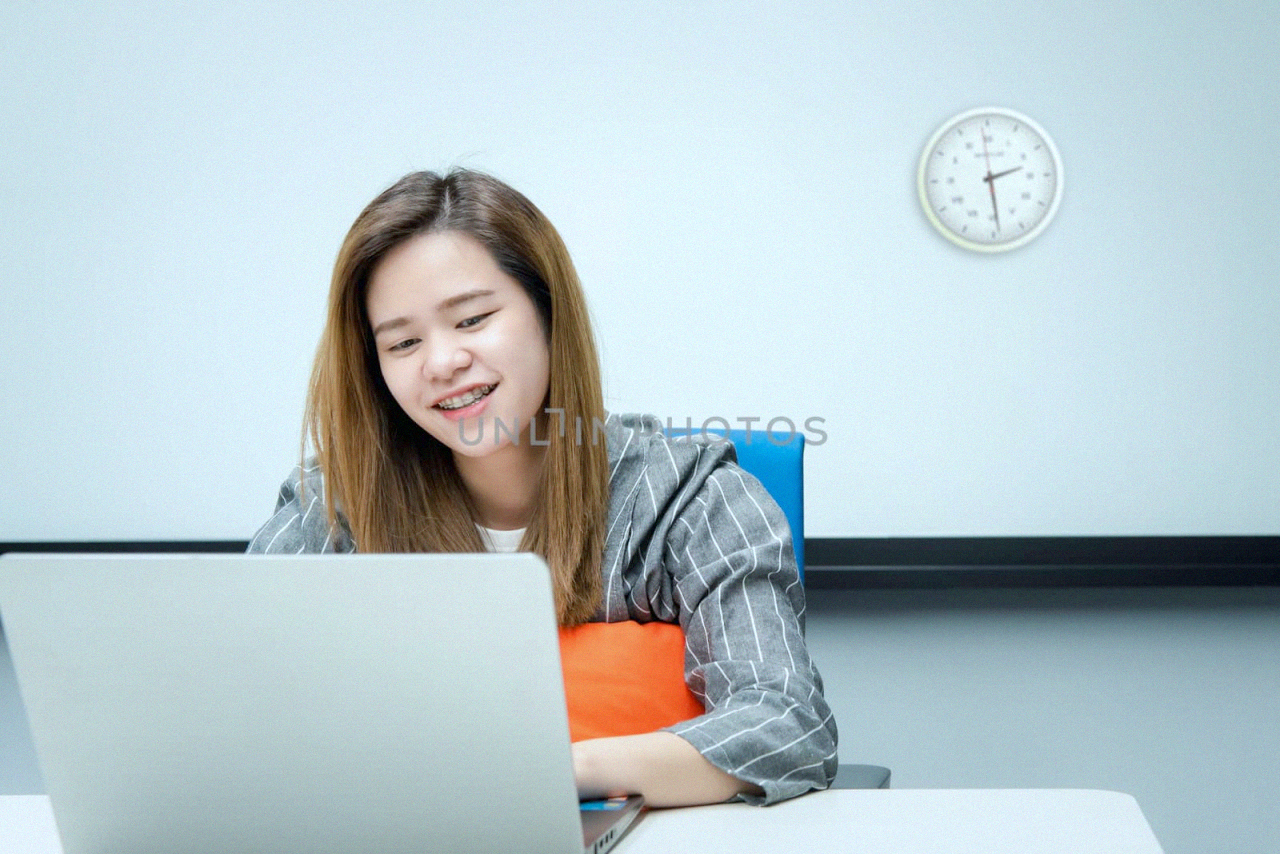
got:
2:28:59
